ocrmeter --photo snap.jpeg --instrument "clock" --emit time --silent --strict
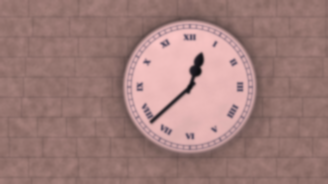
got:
12:38
